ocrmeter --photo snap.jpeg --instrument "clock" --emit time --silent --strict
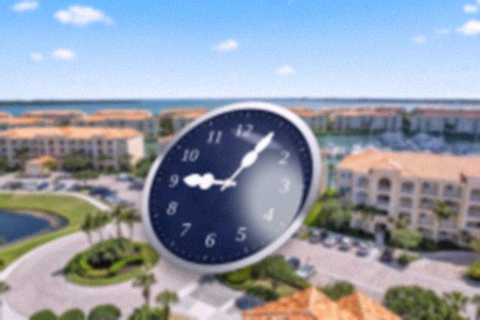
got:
9:05
